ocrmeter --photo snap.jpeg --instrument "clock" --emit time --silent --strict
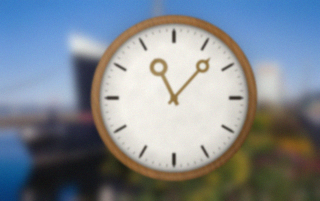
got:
11:07
